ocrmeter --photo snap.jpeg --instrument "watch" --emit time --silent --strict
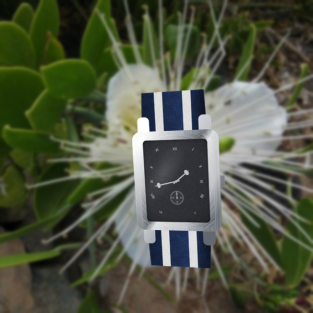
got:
1:43
